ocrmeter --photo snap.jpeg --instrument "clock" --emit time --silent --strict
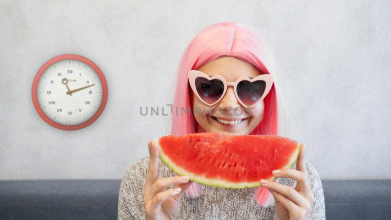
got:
11:12
